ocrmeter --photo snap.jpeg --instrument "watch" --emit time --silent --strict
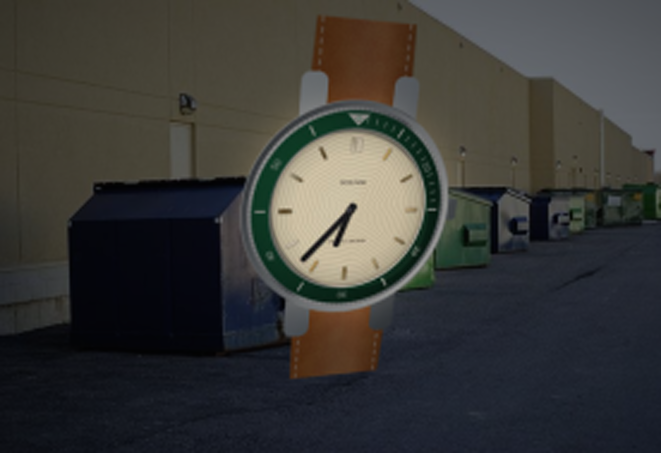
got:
6:37
